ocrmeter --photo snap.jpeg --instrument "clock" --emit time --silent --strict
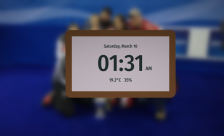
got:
1:31
